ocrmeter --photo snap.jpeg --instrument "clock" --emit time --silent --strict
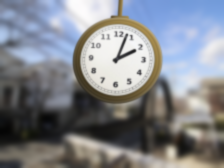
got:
2:03
